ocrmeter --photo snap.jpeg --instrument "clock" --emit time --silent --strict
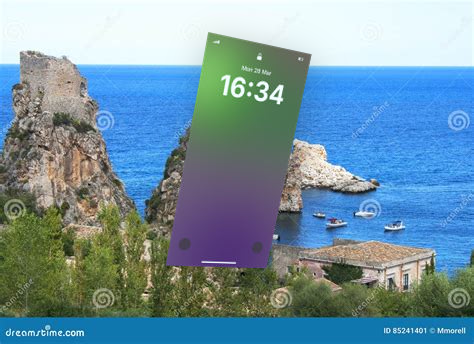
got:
16:34
